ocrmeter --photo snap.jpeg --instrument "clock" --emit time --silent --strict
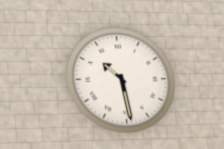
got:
10:29
